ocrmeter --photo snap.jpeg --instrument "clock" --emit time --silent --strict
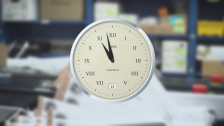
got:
10:58
